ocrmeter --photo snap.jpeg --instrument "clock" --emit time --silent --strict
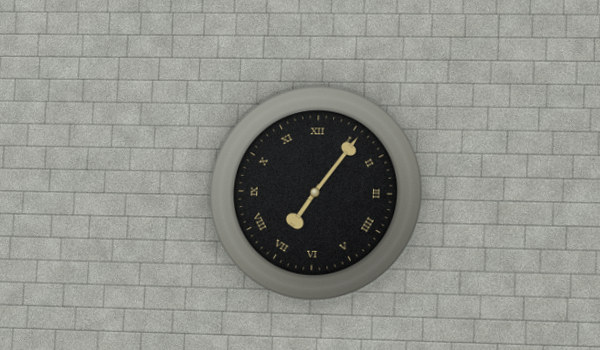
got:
7:06
